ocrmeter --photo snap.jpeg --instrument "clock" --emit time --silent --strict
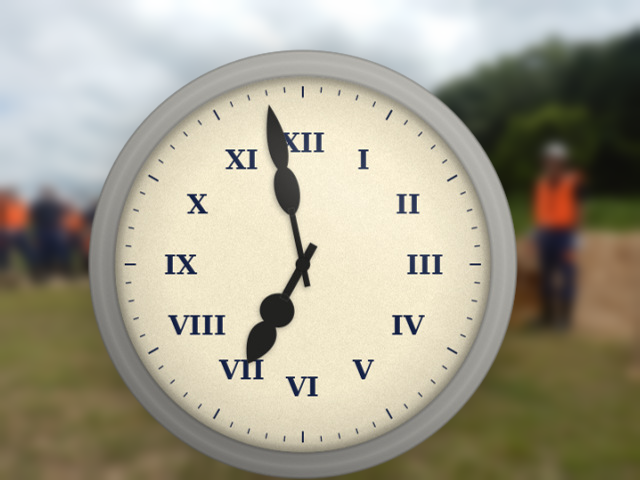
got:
6:58
